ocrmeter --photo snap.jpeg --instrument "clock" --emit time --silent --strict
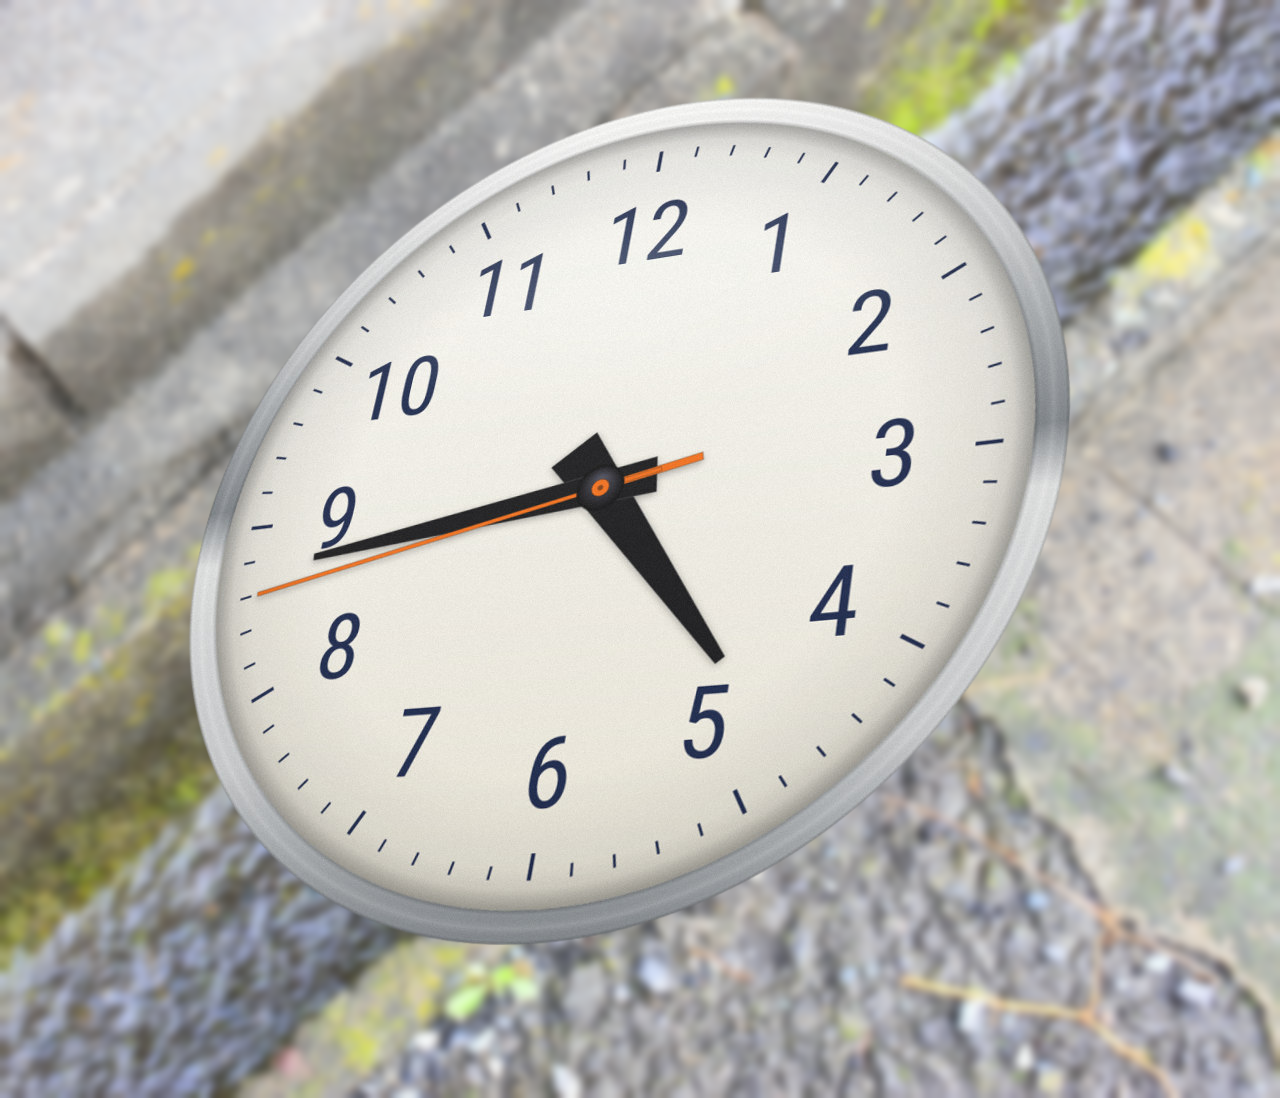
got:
4:43:43
